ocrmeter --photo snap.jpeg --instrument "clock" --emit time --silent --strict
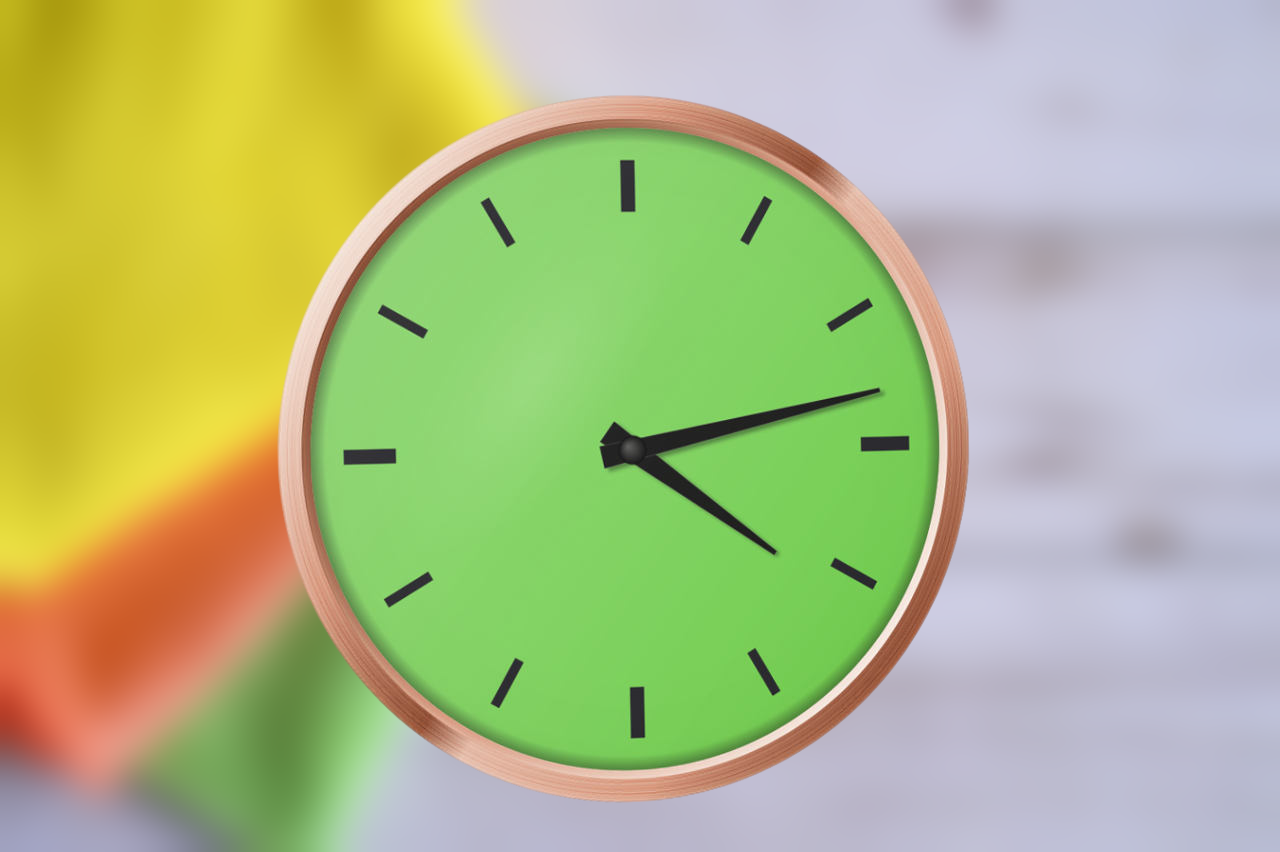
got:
4:13
